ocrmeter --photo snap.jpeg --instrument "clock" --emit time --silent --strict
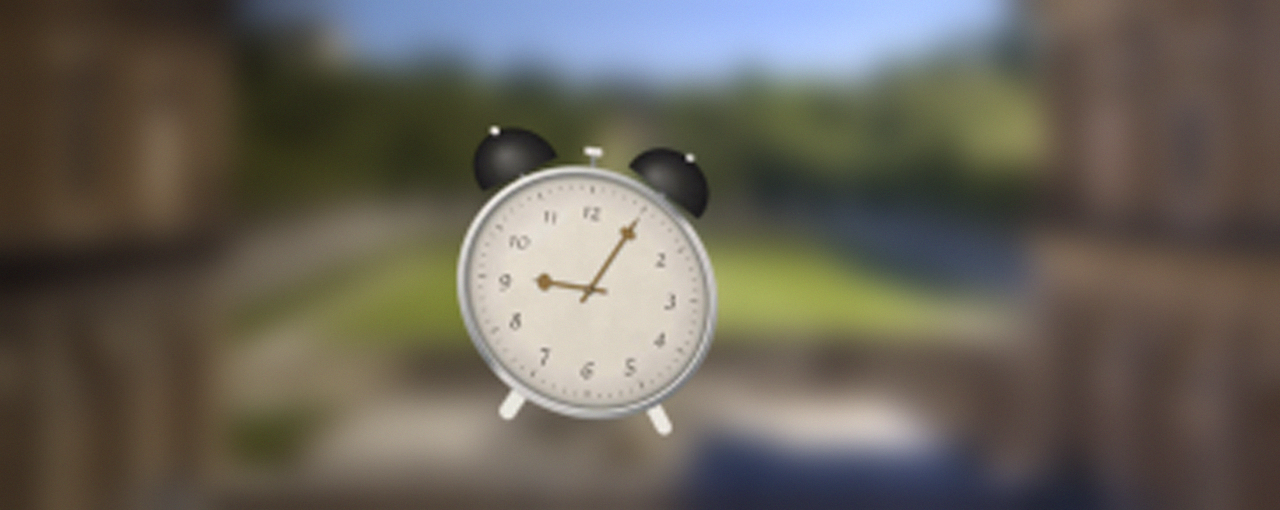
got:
9:05
